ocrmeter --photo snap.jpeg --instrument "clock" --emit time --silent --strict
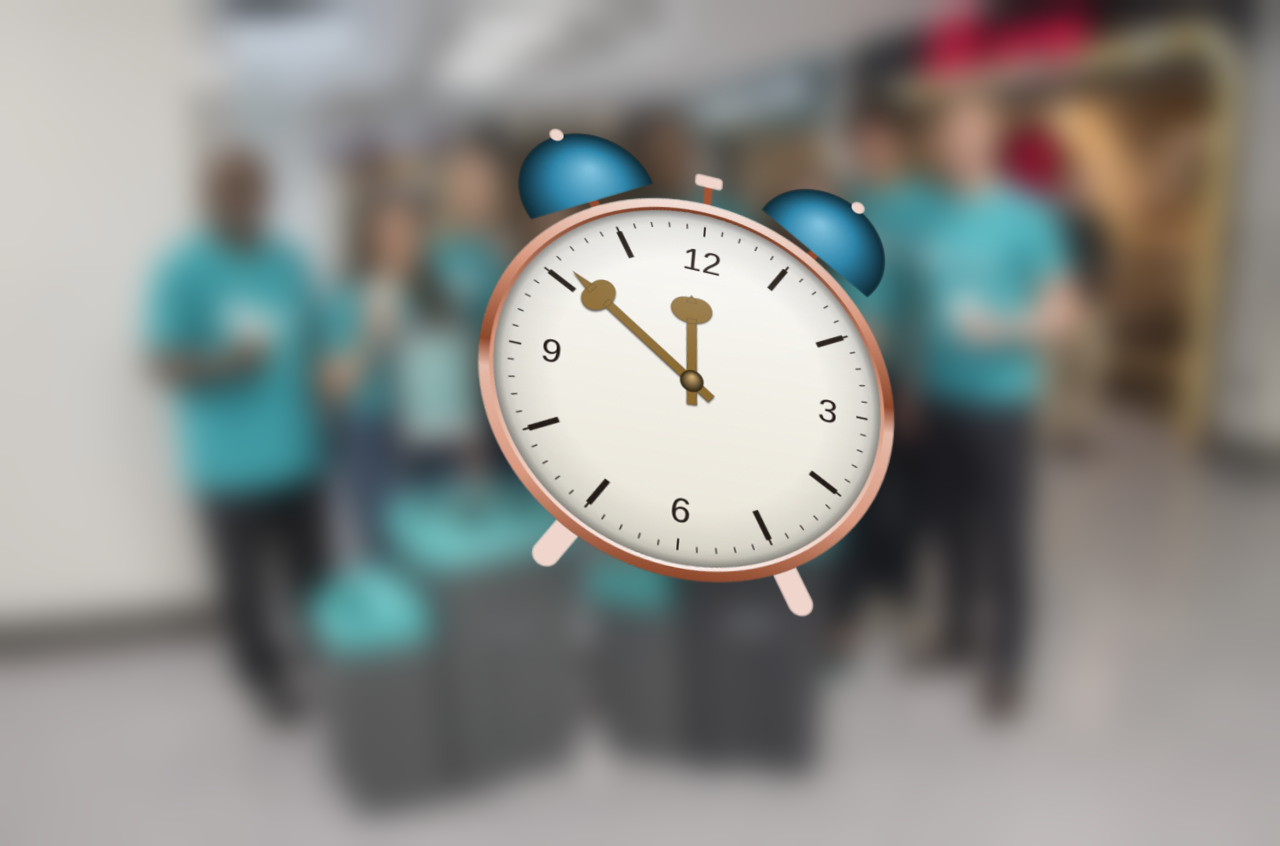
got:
11:51
